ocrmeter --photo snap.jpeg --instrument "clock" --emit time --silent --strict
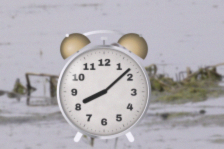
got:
8:08
